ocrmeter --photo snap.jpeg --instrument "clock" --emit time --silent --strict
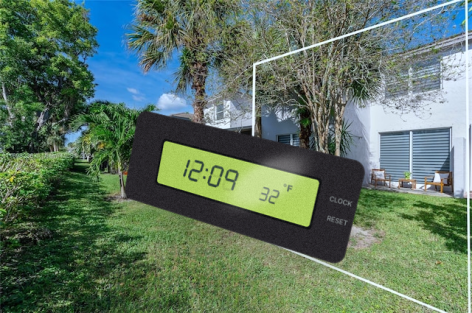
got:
12:09
